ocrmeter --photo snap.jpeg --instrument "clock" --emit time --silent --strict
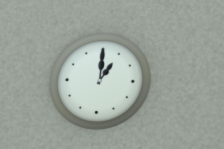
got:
1:00
